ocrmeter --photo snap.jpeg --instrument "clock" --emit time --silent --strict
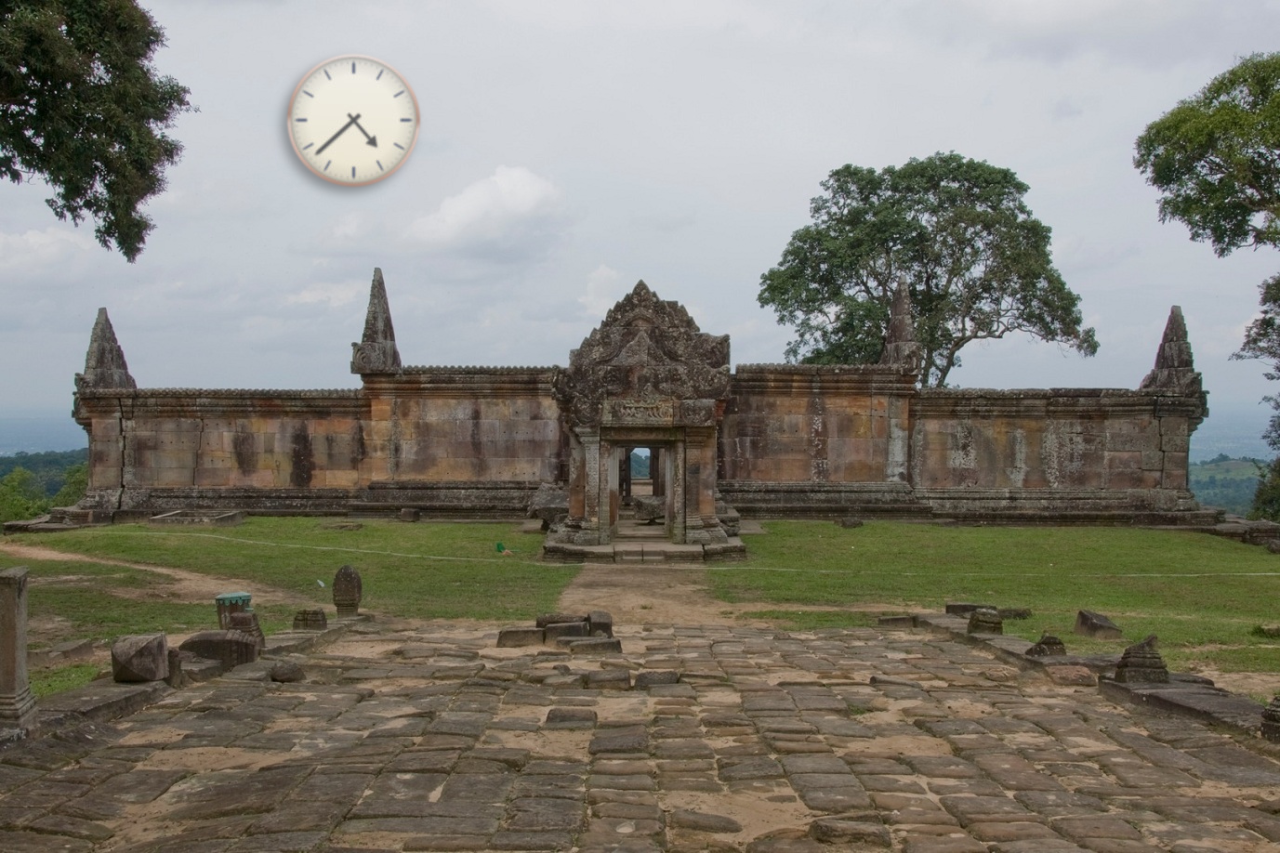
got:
4:38
